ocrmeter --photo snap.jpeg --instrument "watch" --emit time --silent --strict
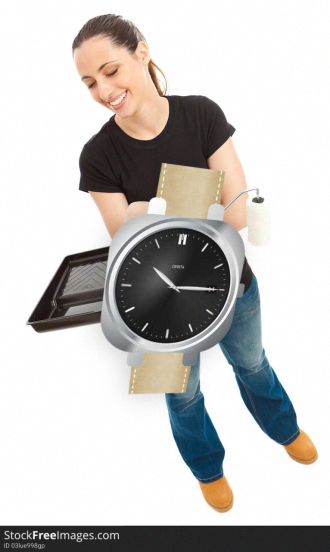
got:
10:15
